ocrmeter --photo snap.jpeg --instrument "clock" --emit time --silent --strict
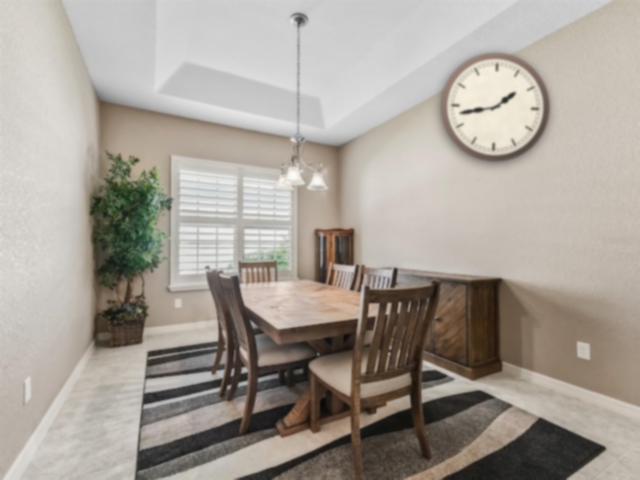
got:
1:43
